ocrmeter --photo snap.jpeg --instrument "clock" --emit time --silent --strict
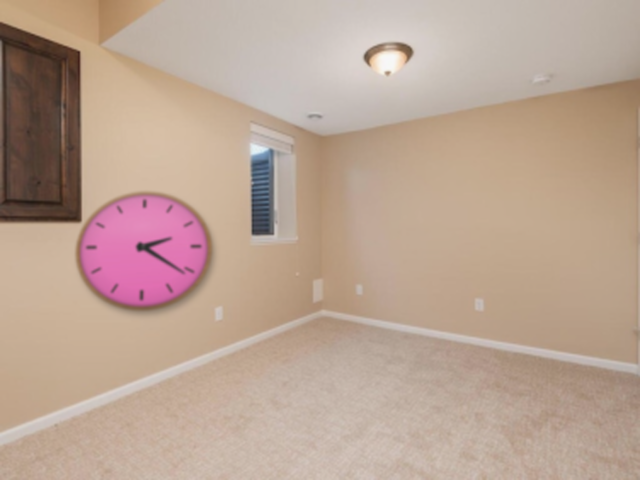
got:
2:21
